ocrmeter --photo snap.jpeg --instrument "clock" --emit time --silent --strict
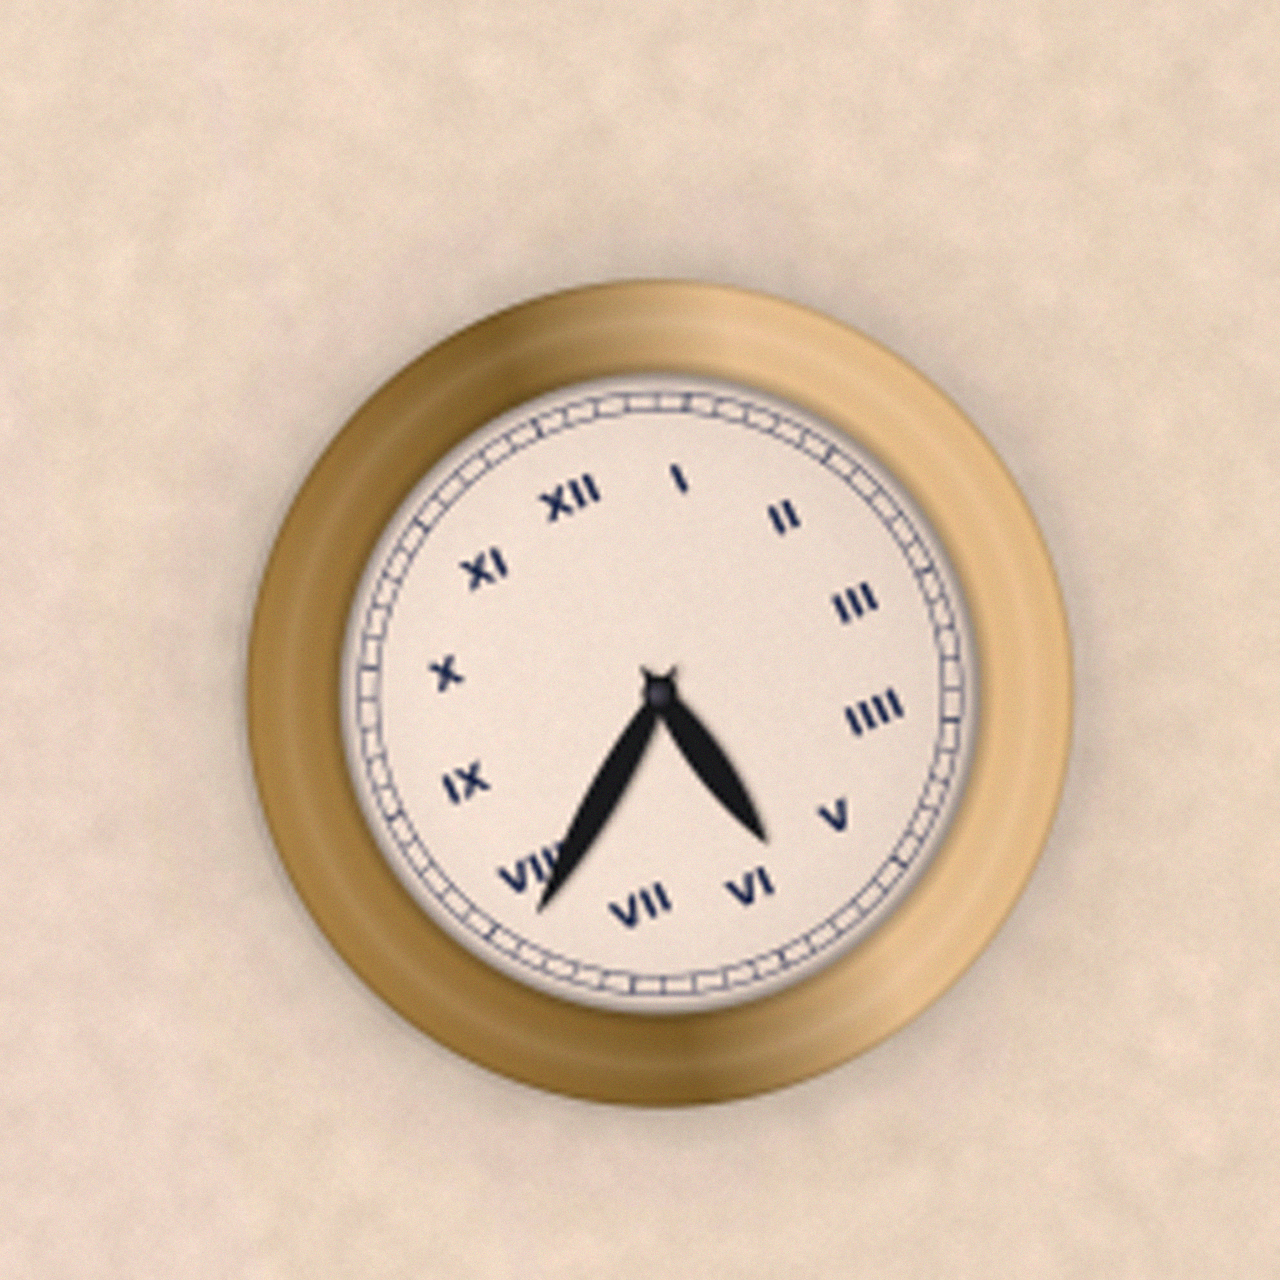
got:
5:39
